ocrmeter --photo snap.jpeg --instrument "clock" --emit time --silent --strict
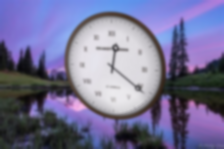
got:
12:21
